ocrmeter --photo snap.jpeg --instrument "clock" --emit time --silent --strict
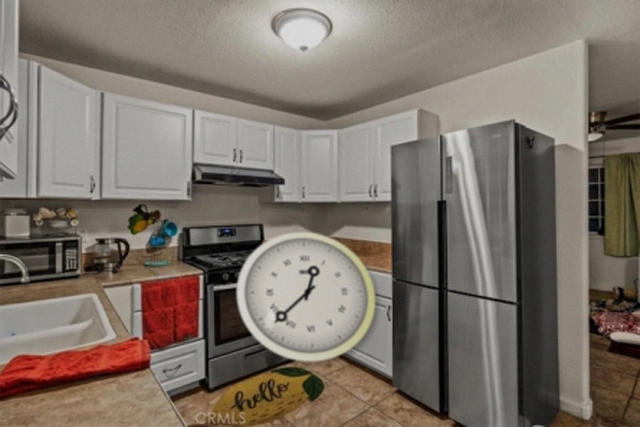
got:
12:38
